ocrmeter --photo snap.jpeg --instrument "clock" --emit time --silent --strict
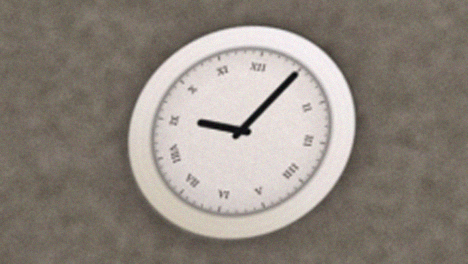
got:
9:05
